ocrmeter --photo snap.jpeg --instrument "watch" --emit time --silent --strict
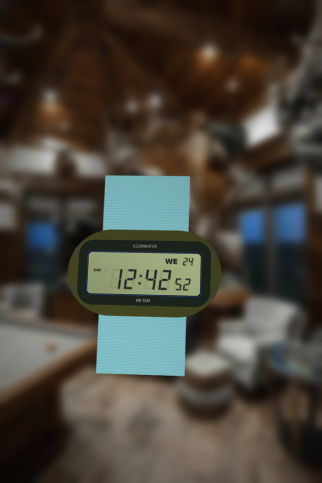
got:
12:42:52
